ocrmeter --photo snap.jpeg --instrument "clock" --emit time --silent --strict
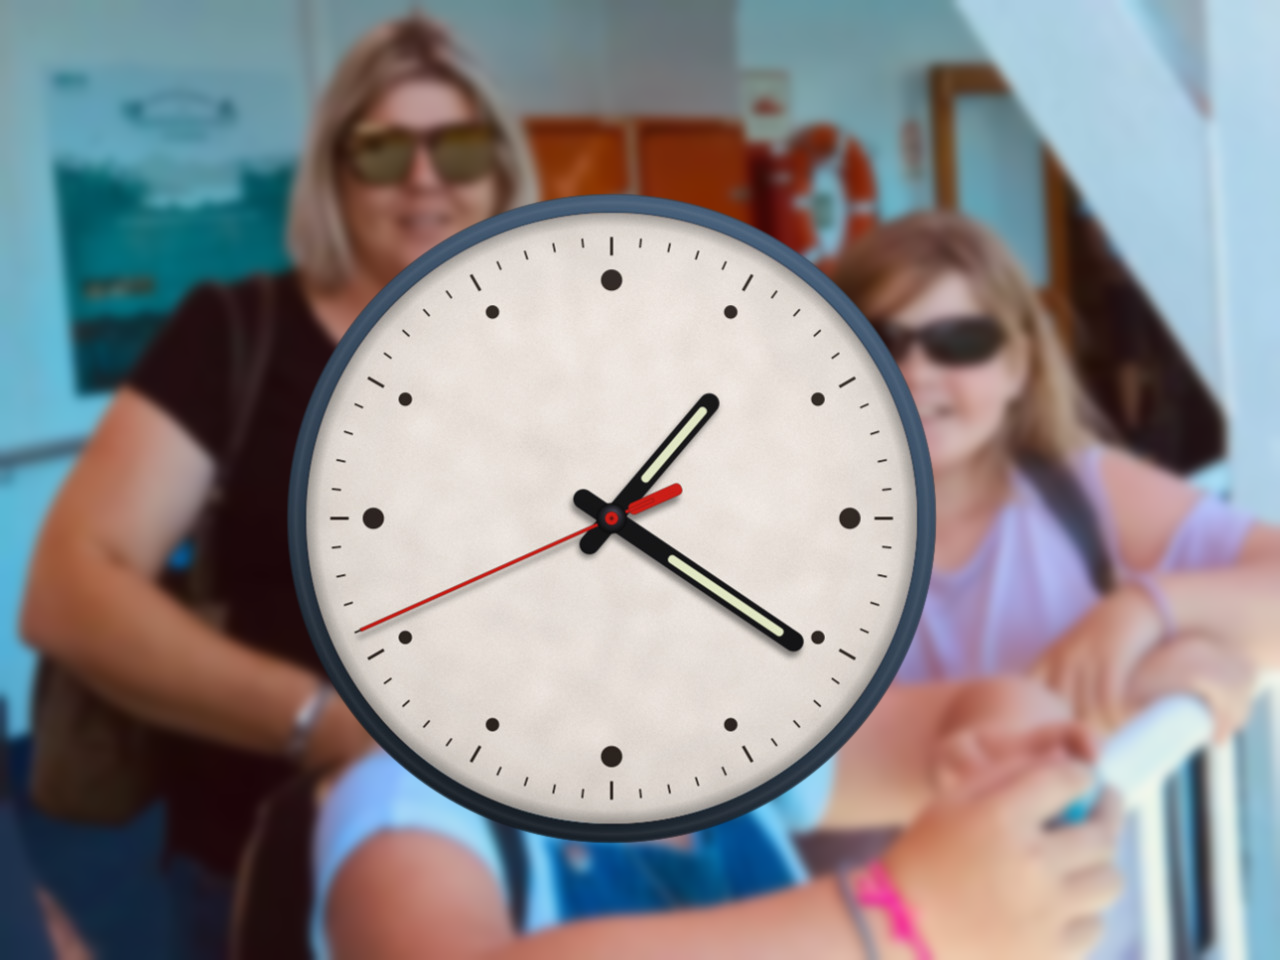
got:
1:20:41
